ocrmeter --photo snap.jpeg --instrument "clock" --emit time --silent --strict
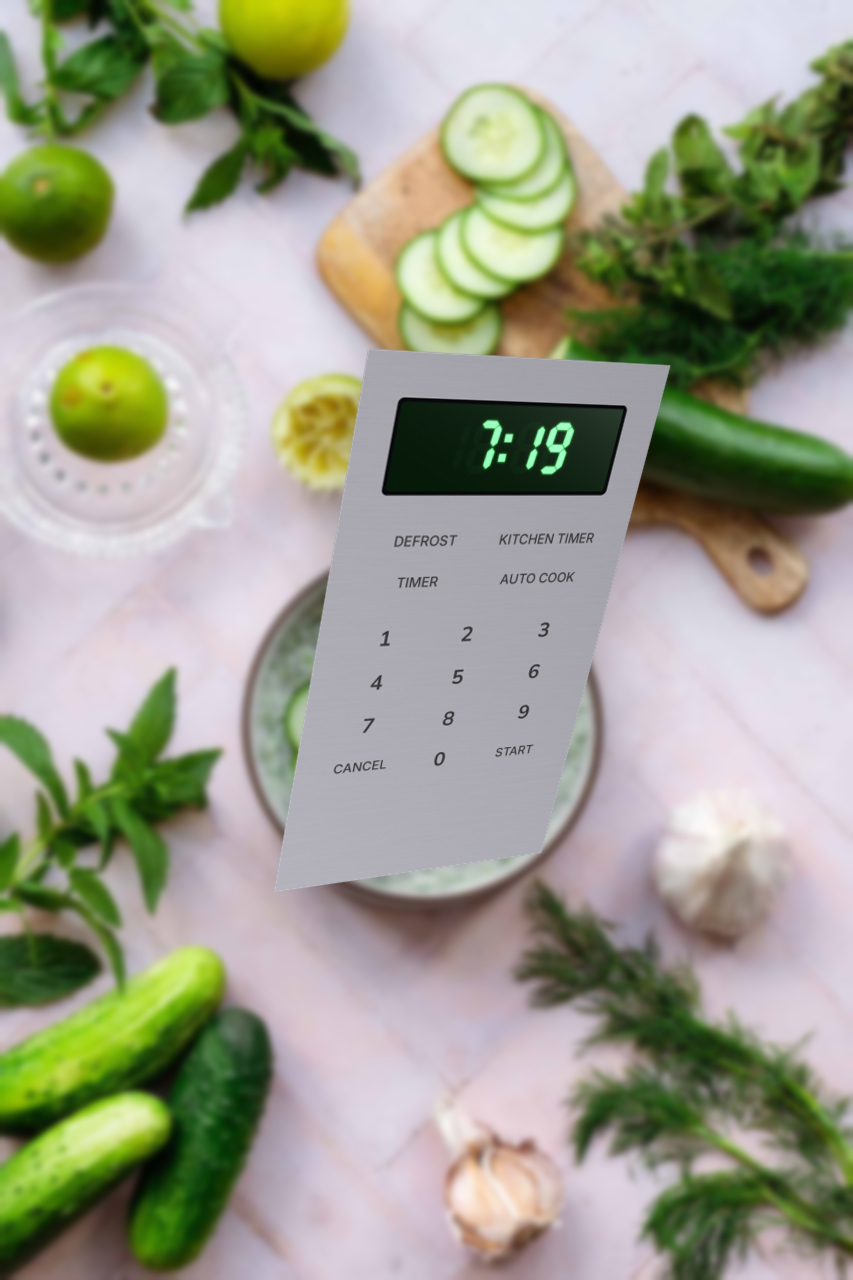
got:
7:19
